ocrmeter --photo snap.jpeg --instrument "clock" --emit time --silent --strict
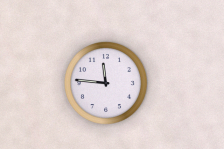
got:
11:46
